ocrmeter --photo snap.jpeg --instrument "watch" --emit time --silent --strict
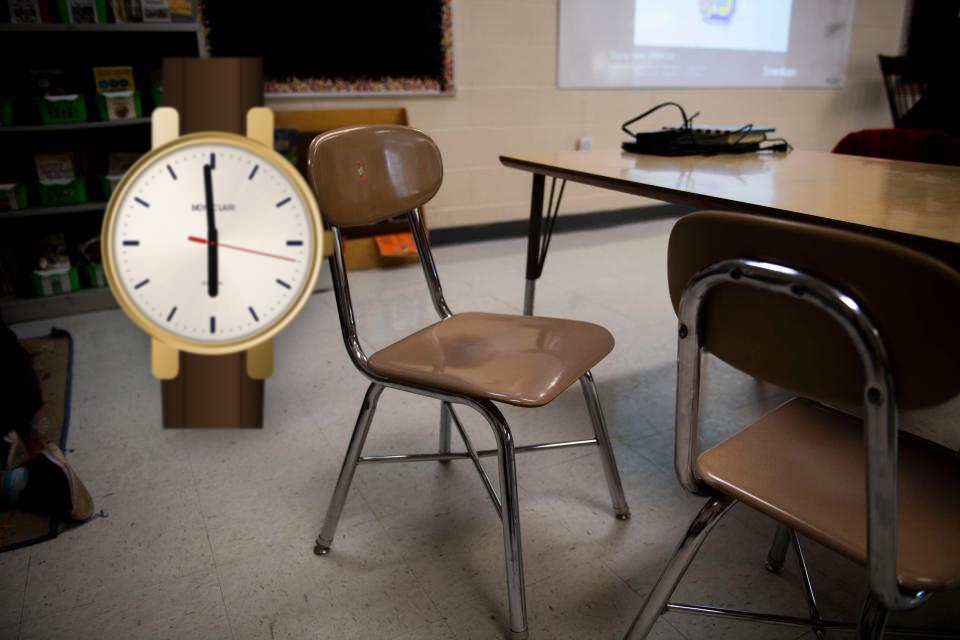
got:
5:59:17
